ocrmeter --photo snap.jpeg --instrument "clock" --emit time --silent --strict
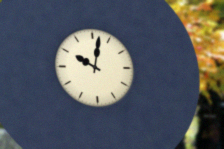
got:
10:02
